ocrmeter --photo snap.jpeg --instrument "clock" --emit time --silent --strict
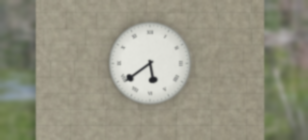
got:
5:39
